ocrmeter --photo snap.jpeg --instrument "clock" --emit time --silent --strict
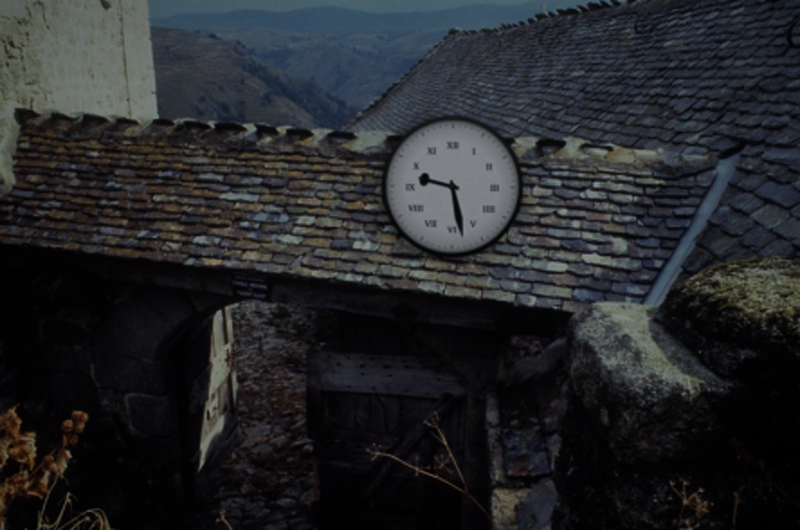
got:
9:28
